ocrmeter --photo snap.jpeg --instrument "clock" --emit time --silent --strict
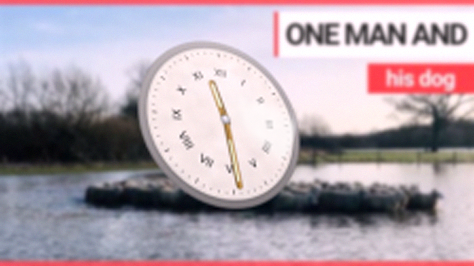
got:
11:29
